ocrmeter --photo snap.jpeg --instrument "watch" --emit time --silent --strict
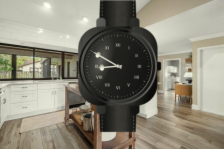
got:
8:50
